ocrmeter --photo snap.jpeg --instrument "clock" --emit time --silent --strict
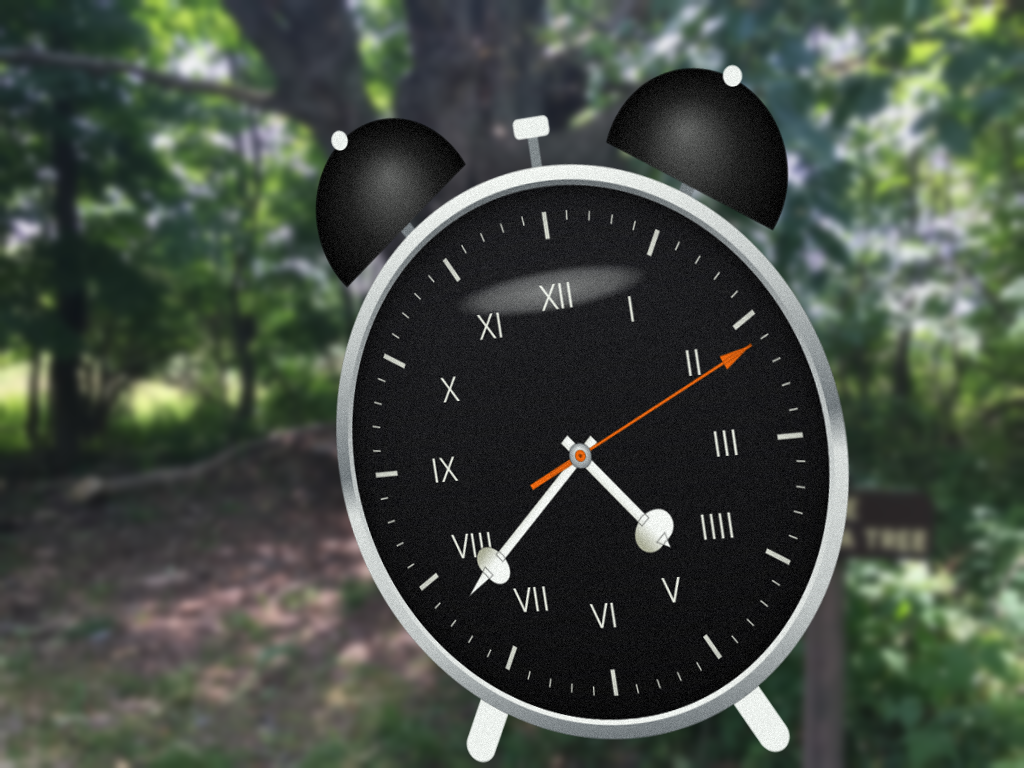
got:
4:38:11
